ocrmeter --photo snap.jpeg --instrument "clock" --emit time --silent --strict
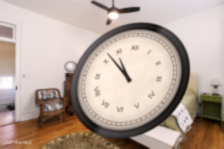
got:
10:52
